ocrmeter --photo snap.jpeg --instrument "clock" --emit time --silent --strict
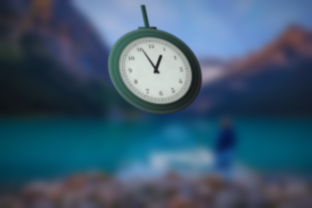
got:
12:56
